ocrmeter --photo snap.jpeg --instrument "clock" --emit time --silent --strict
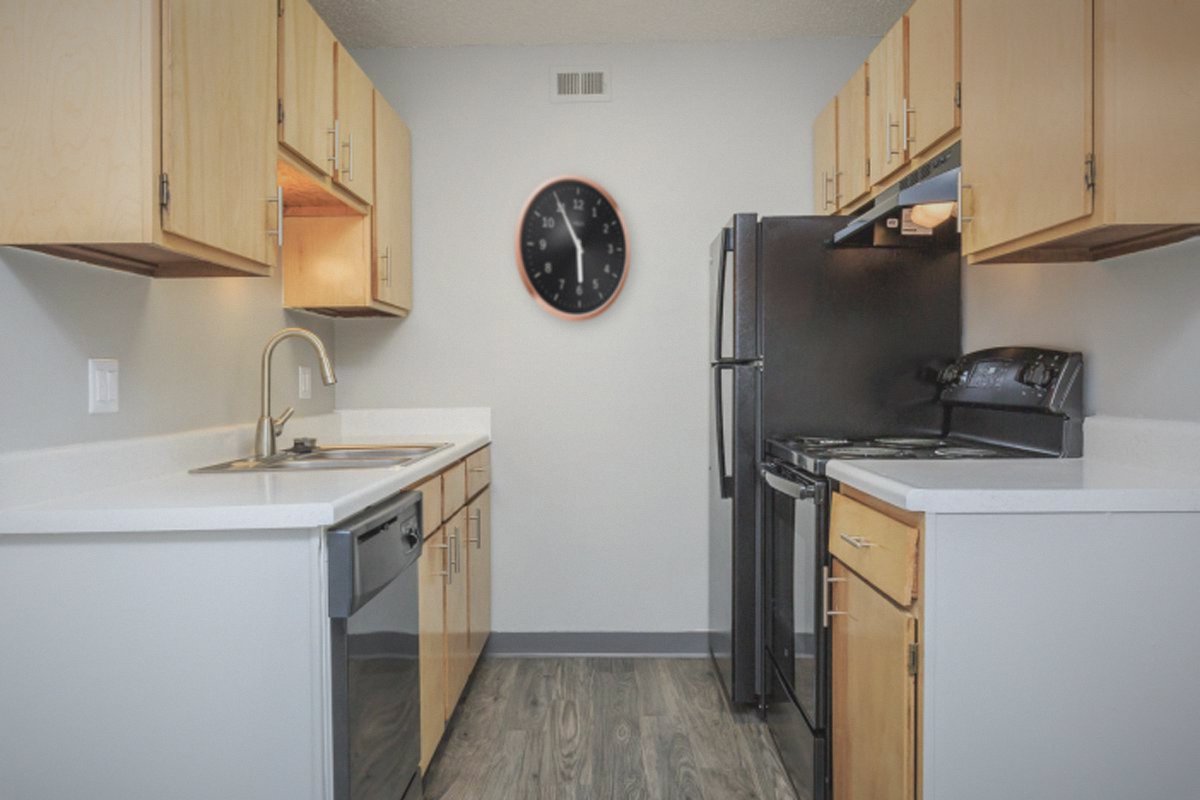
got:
5:55
